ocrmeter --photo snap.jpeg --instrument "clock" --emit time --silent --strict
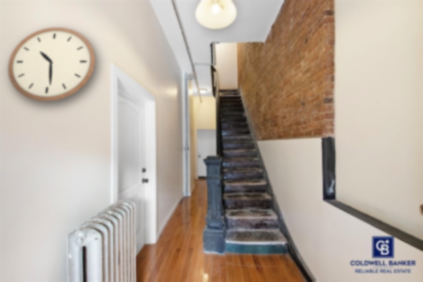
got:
10:29
